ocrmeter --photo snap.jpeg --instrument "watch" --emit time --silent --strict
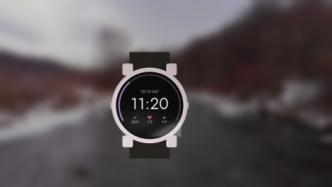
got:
11:20
